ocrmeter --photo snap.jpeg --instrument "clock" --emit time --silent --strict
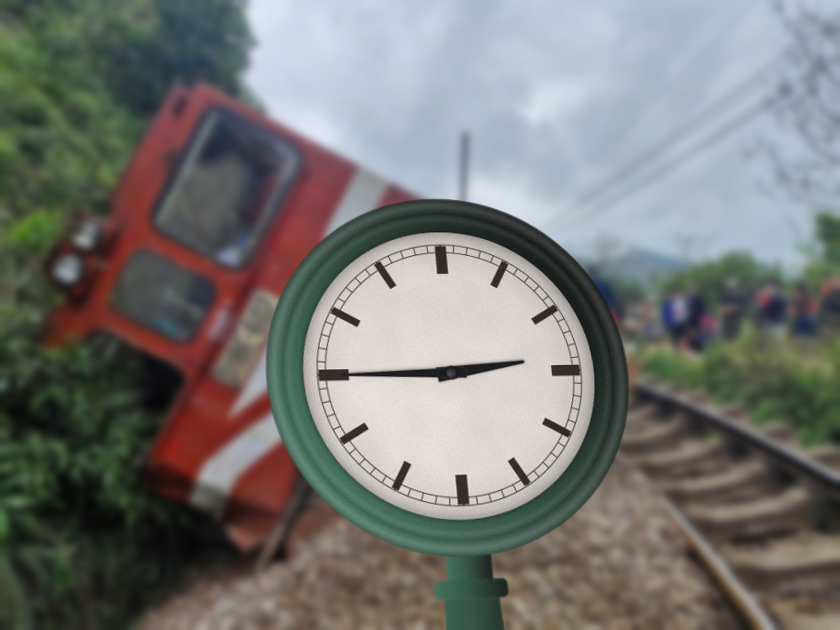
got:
2:45
